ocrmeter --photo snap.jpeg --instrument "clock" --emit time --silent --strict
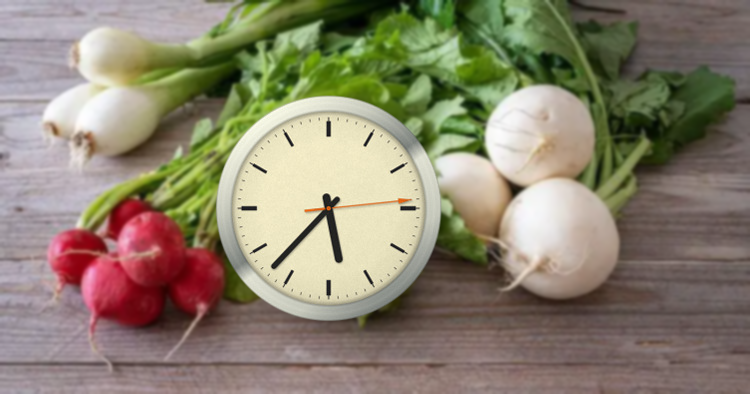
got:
5:37:14
